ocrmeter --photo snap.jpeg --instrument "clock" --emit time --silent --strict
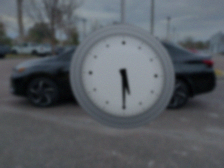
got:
5:30
